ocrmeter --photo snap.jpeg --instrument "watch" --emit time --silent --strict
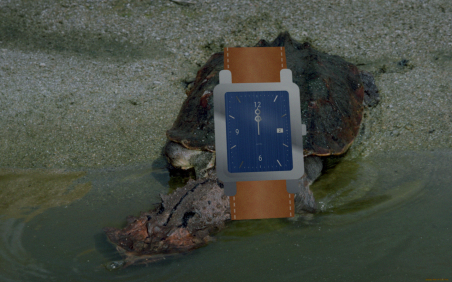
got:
12:00
